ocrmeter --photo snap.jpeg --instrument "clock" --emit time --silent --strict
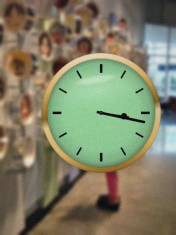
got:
3:17
